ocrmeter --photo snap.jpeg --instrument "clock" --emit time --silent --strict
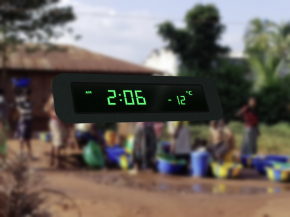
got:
2:06
